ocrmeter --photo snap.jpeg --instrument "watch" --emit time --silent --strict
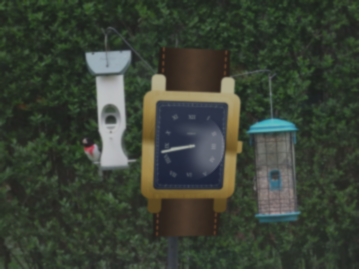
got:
8:43
